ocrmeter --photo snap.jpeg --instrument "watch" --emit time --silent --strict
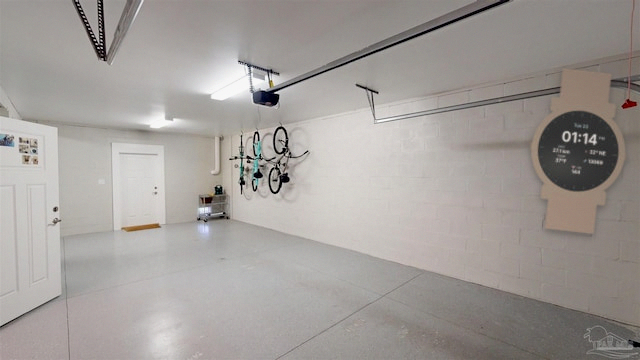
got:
1:14
